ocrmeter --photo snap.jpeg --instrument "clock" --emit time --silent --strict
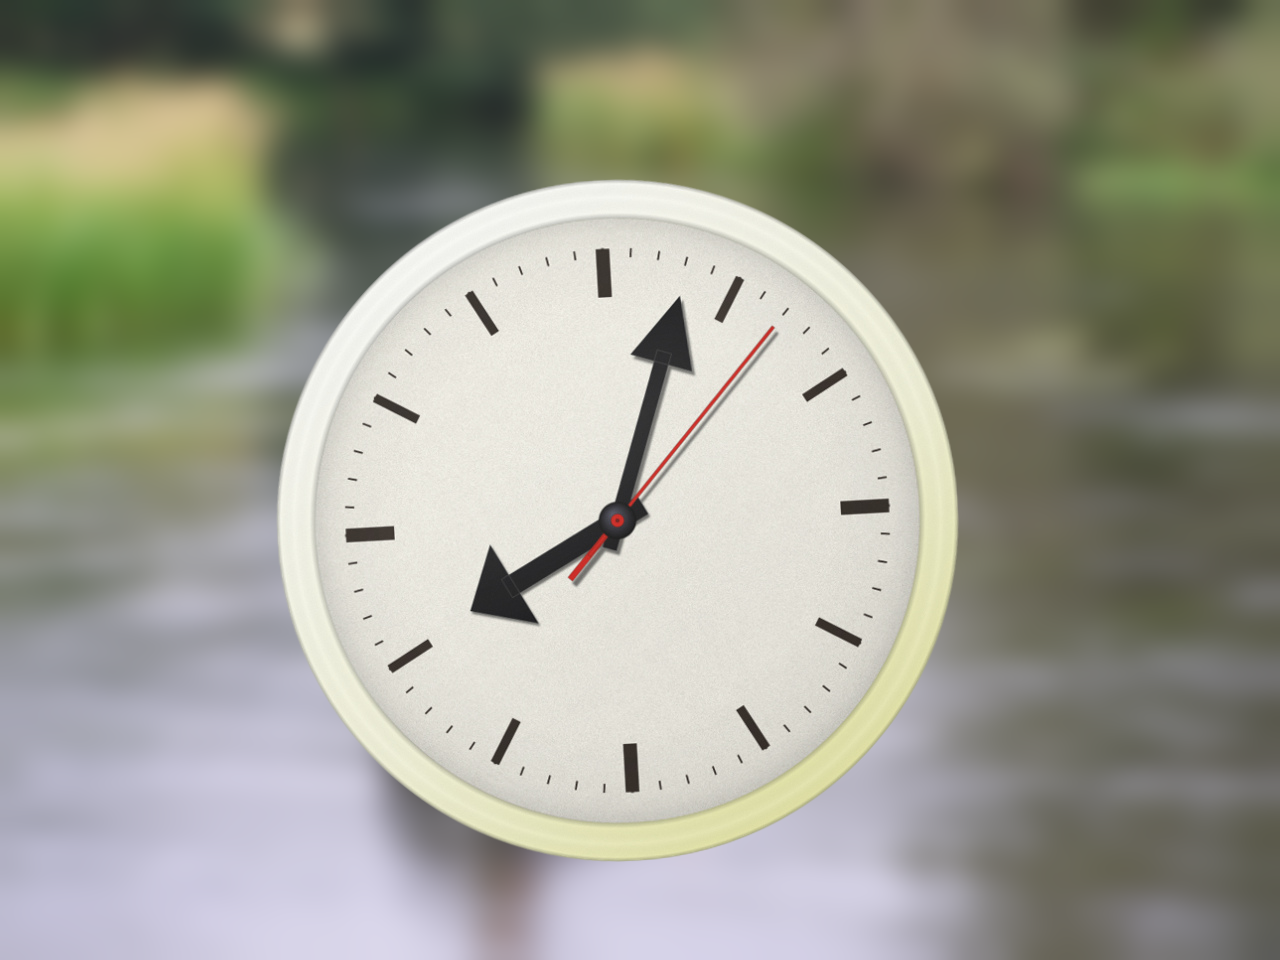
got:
8:03:07
